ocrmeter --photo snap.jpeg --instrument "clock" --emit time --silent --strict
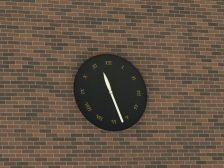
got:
11:27
